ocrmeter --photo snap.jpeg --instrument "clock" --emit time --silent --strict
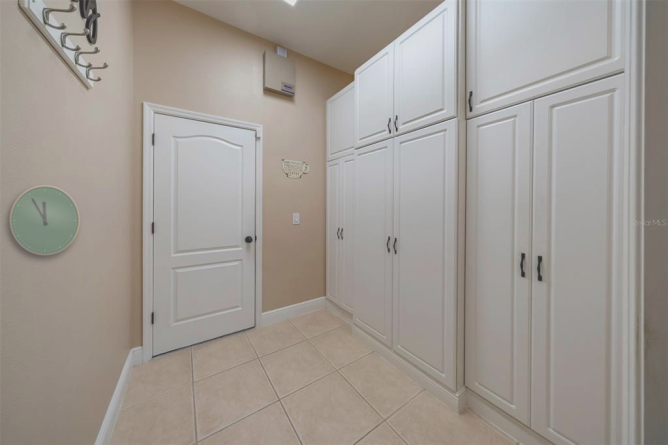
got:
11:55
